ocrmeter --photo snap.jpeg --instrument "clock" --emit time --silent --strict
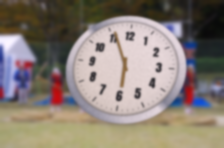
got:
5:56
